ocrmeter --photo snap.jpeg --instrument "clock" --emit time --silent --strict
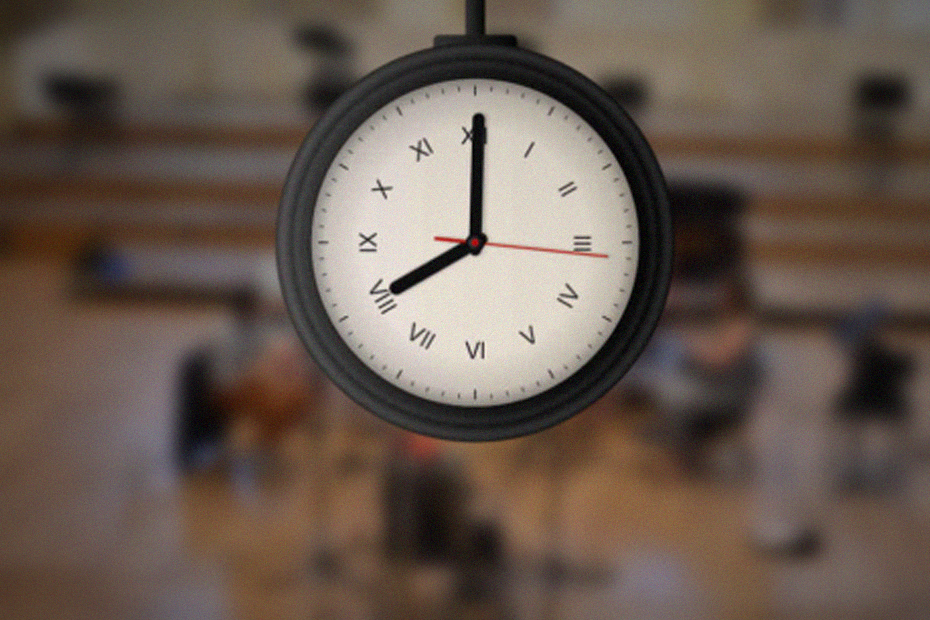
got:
8:00:16
